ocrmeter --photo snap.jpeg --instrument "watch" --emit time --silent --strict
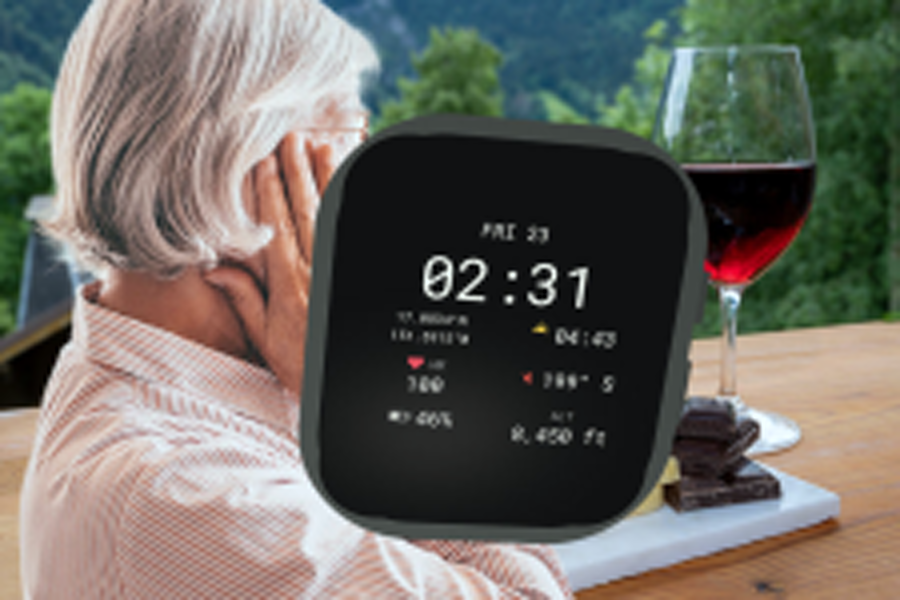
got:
2:31
